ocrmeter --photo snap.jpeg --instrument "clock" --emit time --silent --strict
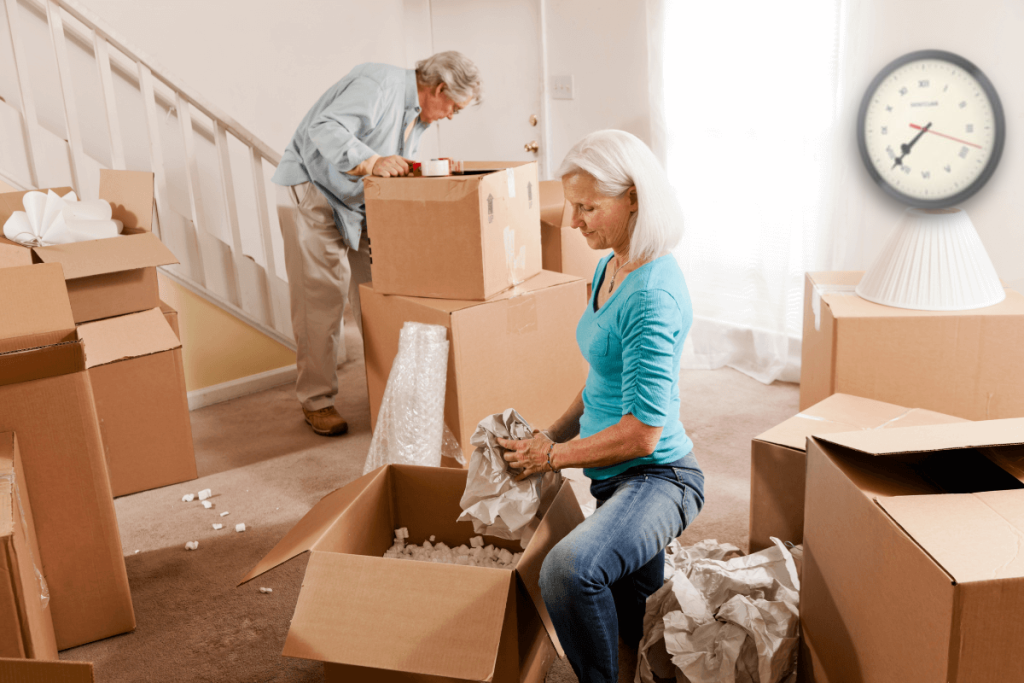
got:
7:37:18
